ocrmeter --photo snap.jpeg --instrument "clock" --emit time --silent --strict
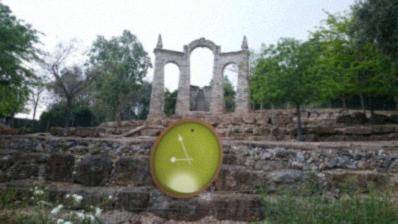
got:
8:55
